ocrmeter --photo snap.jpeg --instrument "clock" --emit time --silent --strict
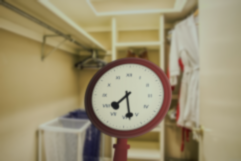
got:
7:28
